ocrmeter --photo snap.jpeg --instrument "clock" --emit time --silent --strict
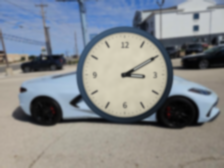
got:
3:10
